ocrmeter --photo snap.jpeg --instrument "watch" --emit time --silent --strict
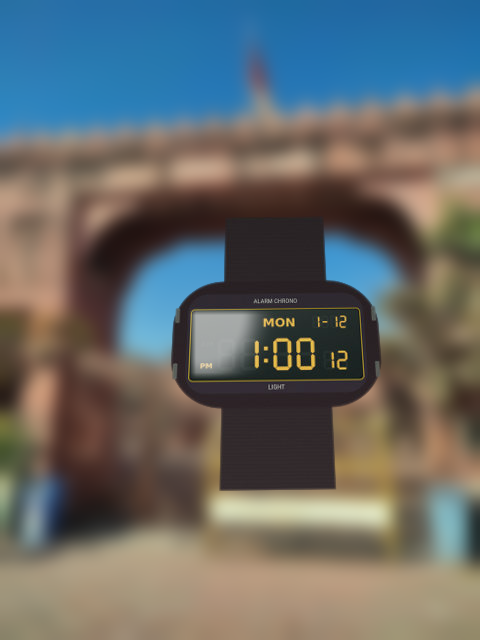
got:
1:00:12
